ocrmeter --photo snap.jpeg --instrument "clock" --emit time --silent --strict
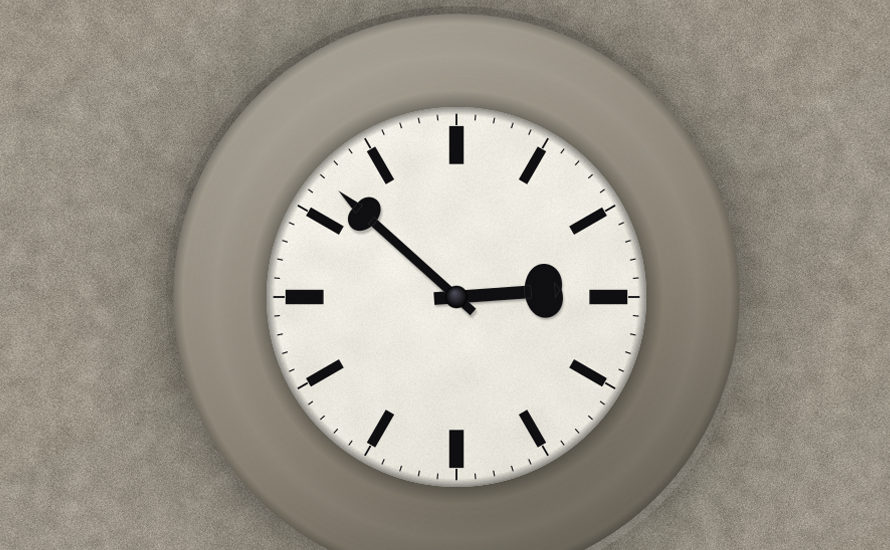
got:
2:52
